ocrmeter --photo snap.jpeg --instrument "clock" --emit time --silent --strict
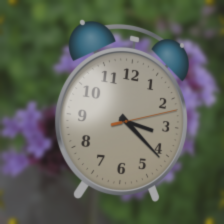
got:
3:21:12
